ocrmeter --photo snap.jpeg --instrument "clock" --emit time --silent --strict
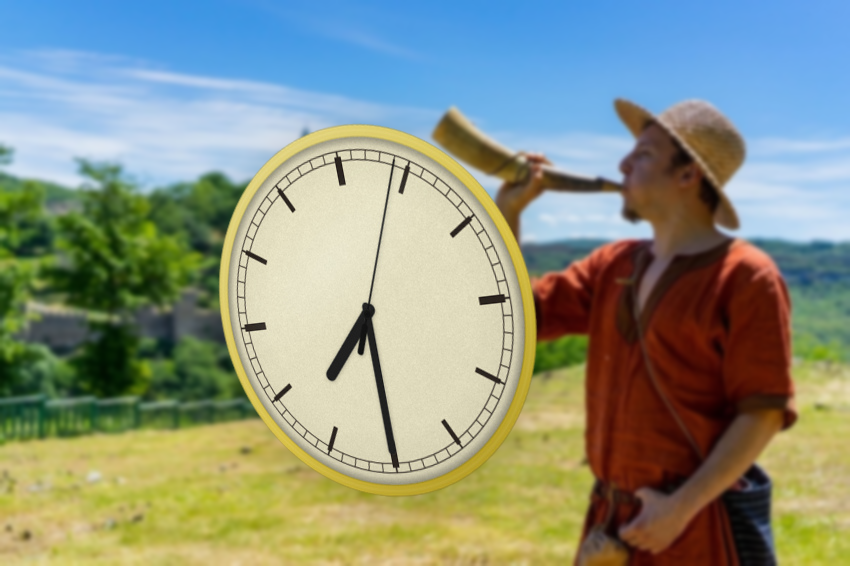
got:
7:30:04
